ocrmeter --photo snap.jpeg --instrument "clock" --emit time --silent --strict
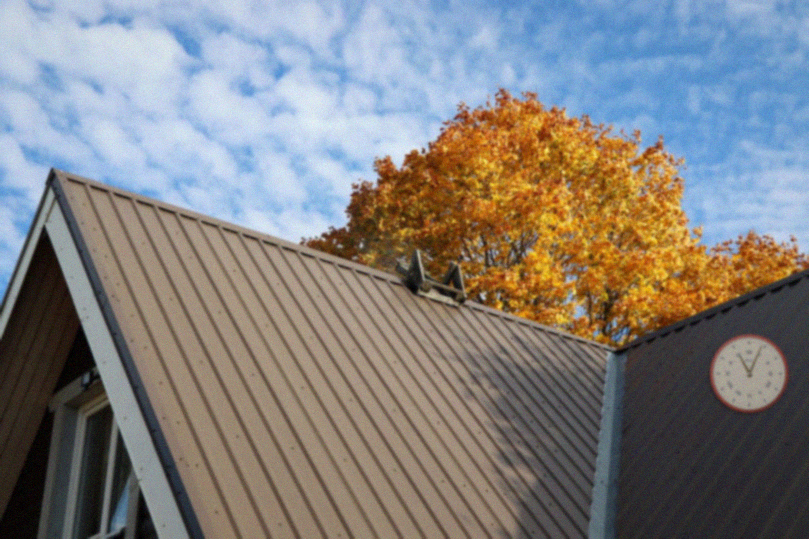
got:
11:04
